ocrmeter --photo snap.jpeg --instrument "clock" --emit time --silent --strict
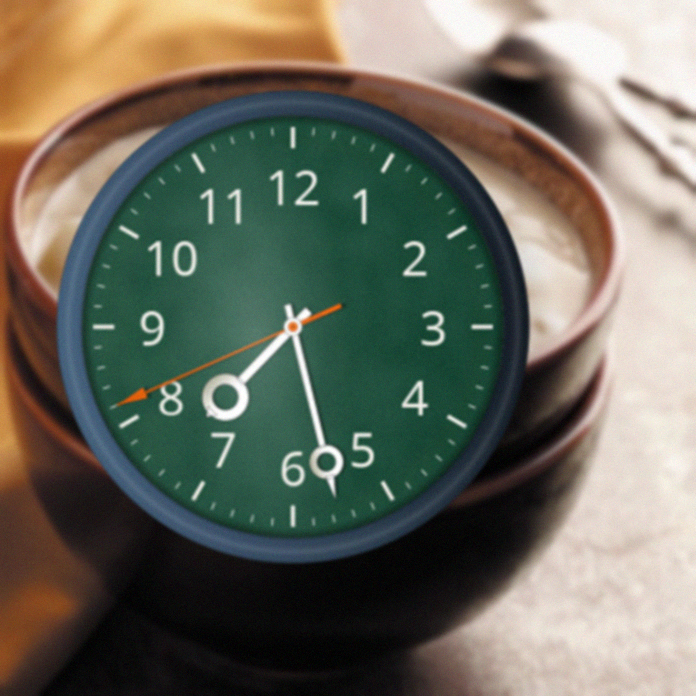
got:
7:27:41
